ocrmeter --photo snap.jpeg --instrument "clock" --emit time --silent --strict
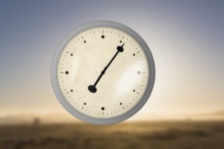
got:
7:06
